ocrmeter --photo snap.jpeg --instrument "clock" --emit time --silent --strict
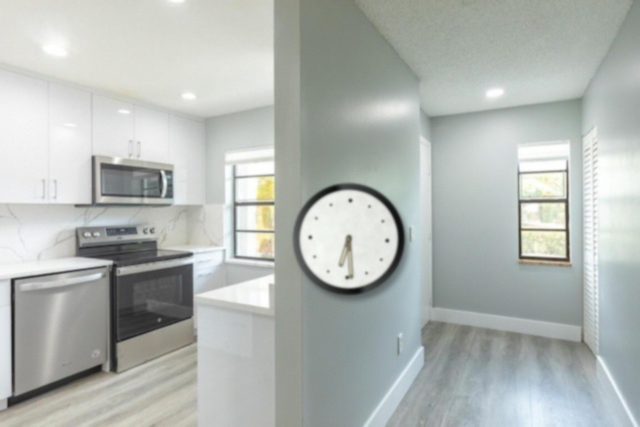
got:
6:29
